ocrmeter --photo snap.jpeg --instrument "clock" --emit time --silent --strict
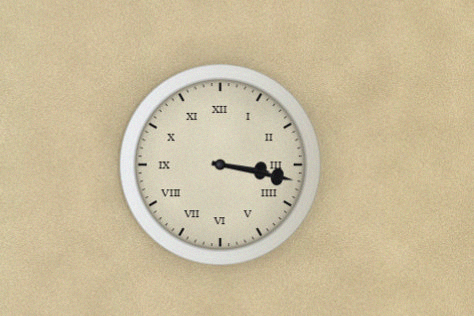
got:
3:17
